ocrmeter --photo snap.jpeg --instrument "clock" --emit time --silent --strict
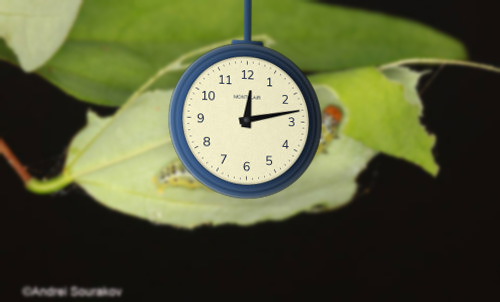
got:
12:13
